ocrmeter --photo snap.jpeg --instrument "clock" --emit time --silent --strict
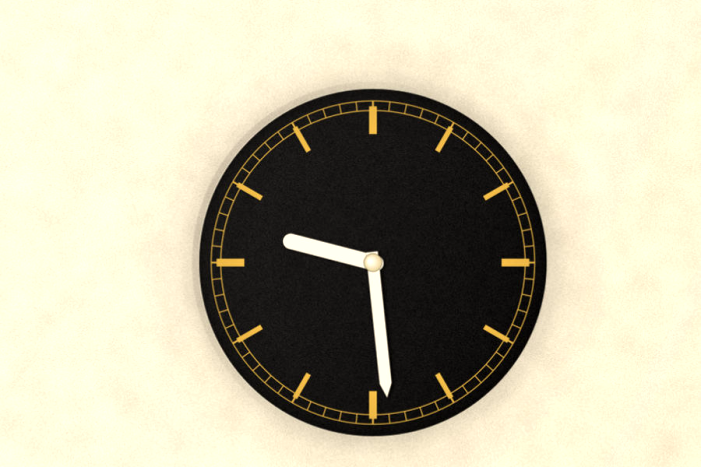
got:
9:29
